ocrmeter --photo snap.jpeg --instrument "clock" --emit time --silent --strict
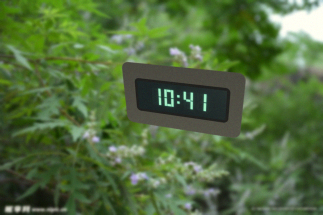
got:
10:41
